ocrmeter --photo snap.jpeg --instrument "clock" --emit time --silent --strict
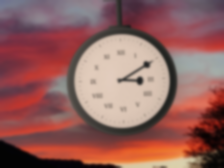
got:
3:10
